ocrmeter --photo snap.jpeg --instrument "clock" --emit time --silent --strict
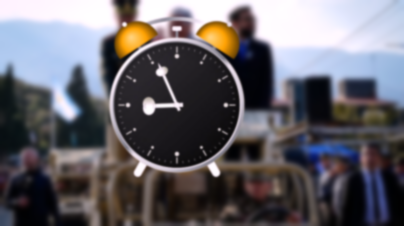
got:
8:56
